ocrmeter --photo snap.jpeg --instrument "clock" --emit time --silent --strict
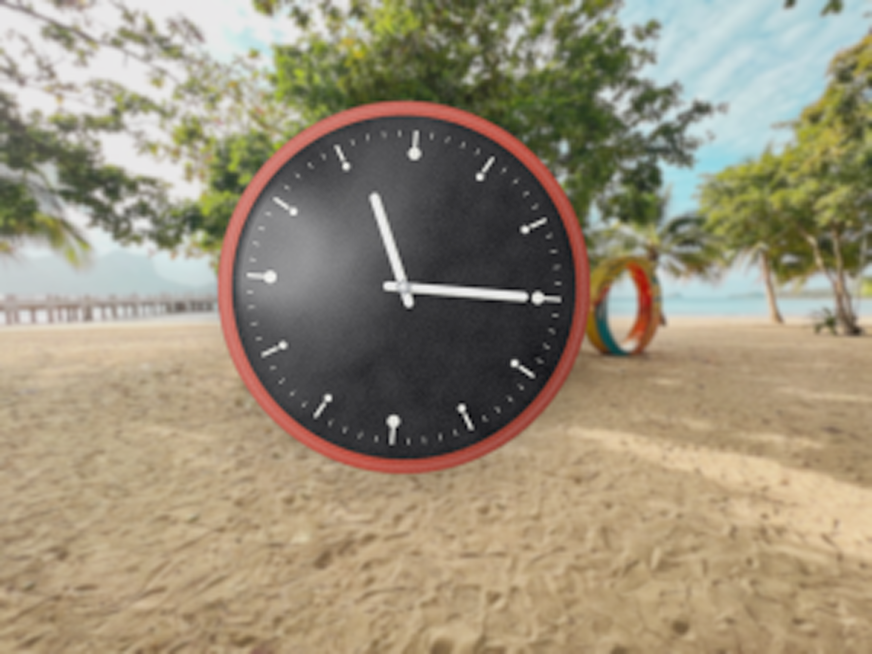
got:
11:15
